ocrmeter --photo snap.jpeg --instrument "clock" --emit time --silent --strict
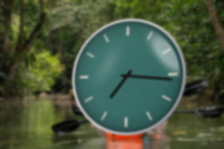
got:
7:16
